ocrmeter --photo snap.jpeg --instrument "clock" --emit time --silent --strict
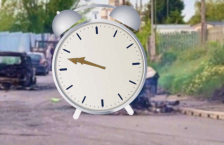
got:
9:48
